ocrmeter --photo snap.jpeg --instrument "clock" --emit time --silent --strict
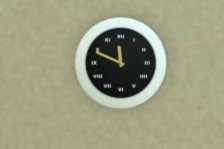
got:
11:49
